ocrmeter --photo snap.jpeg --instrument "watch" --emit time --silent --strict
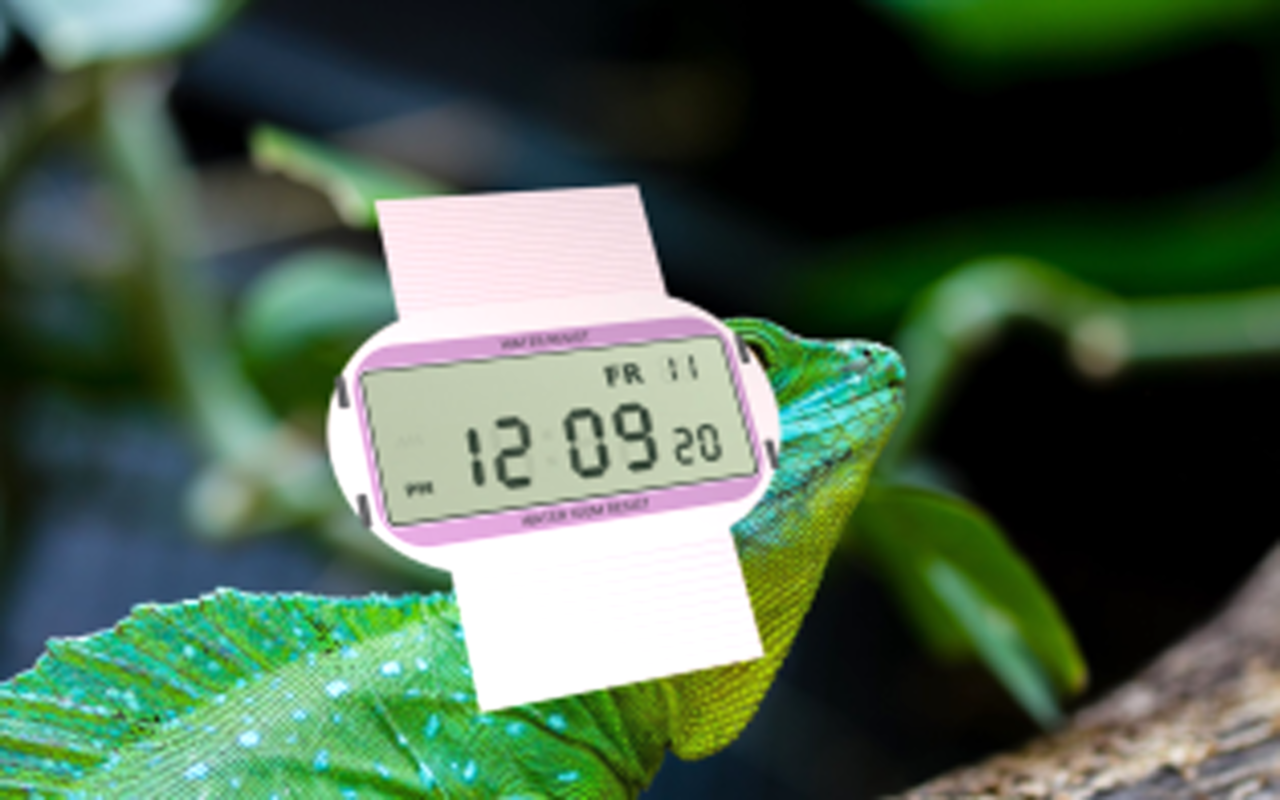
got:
12:09:20
